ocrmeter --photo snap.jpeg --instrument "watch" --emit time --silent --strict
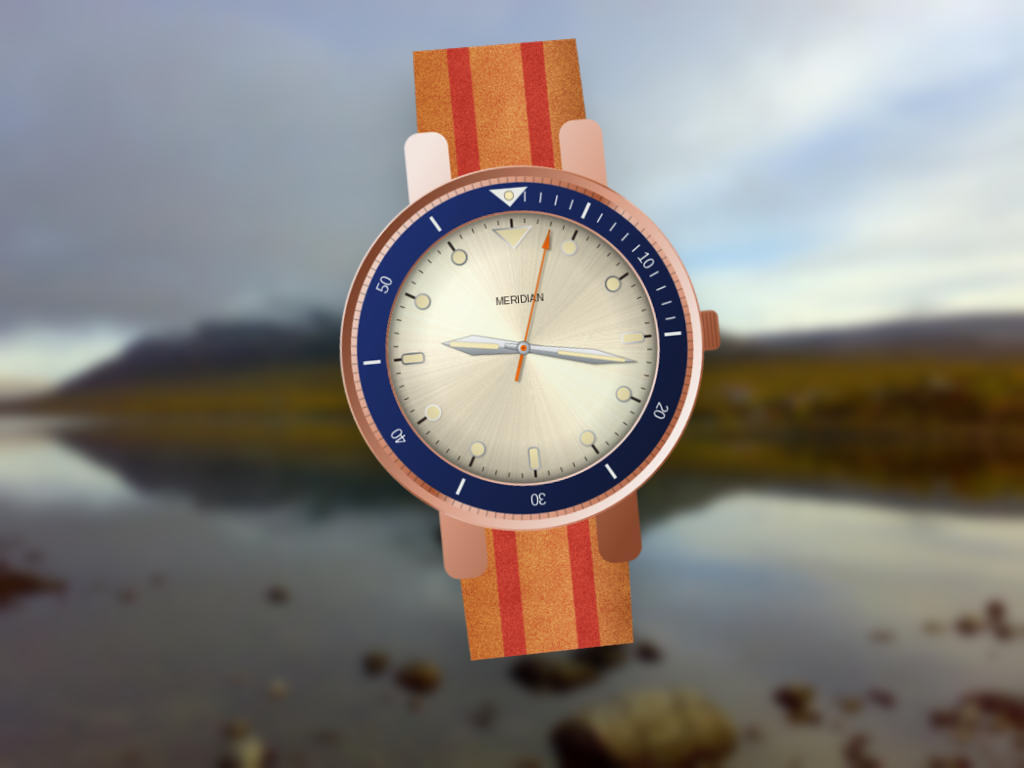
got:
9:17:03
